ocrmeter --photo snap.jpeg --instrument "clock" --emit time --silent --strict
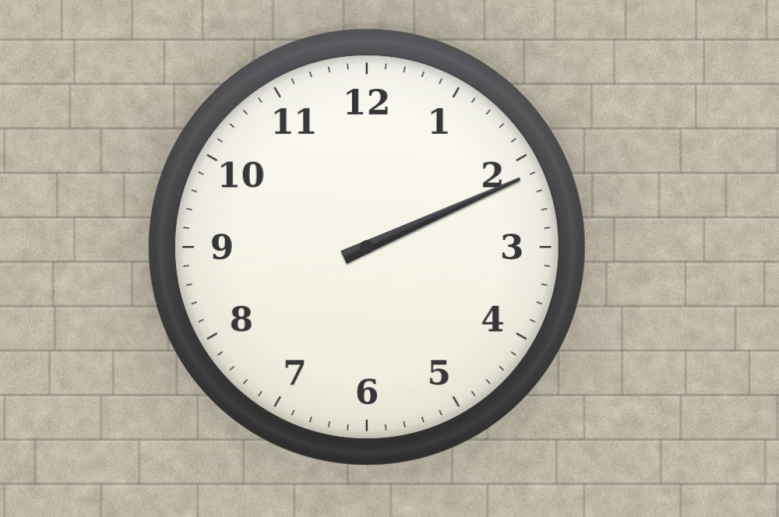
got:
2:11
